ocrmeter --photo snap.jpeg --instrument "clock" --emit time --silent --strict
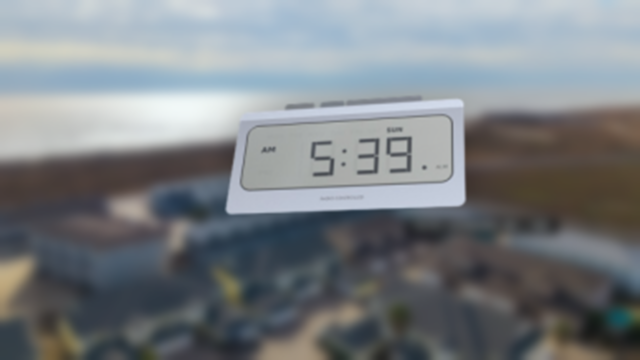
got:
5:39
